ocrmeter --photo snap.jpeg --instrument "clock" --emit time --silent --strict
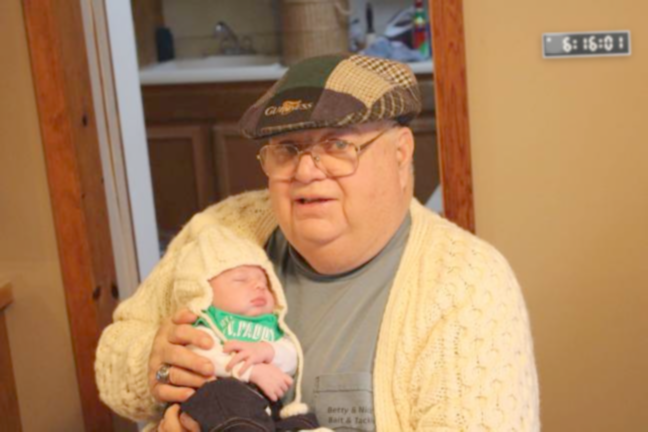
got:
6:16:01
